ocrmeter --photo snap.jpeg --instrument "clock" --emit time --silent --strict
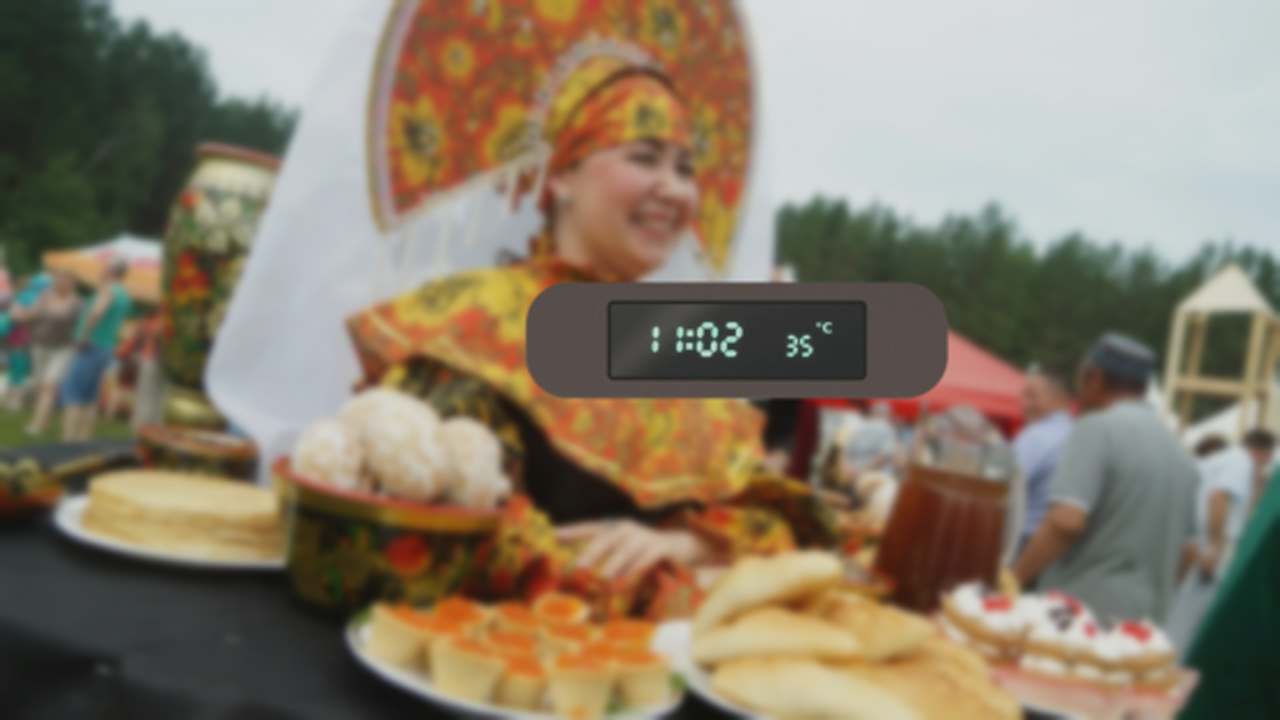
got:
11:02
